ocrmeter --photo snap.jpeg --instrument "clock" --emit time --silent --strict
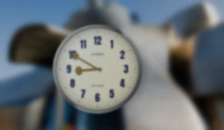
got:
8:50
